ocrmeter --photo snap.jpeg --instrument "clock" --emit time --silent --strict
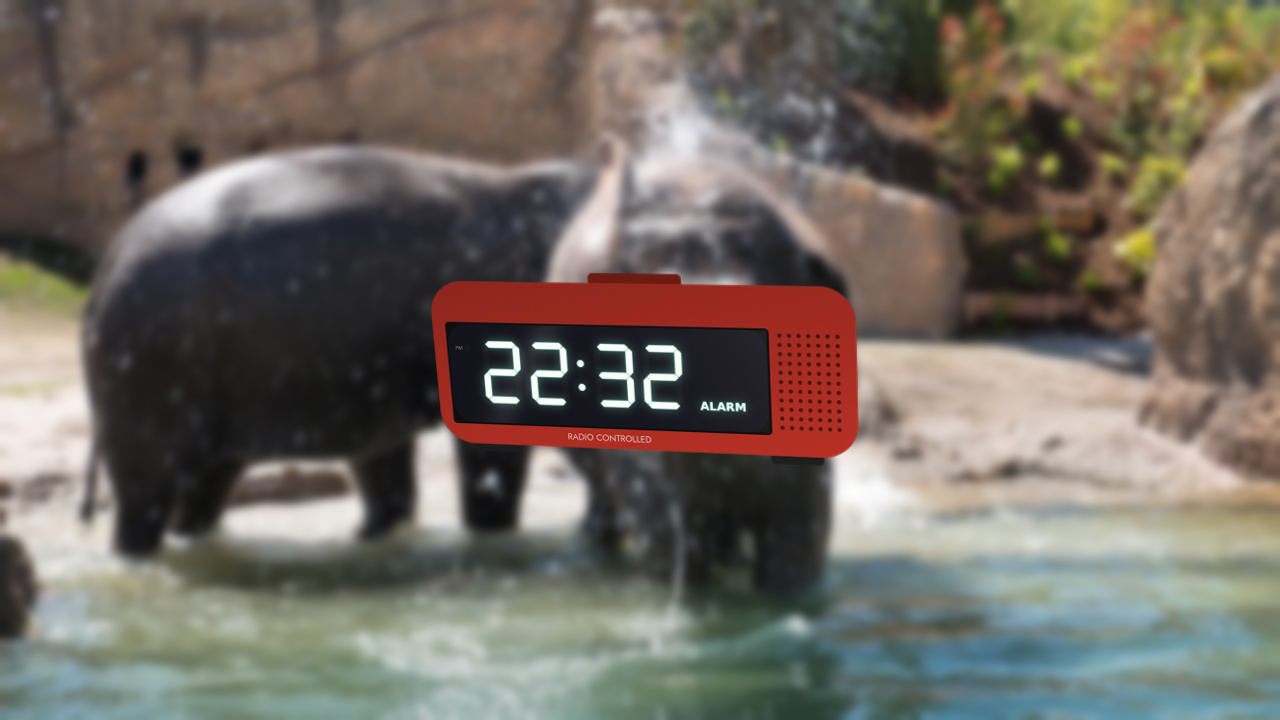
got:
22:32
